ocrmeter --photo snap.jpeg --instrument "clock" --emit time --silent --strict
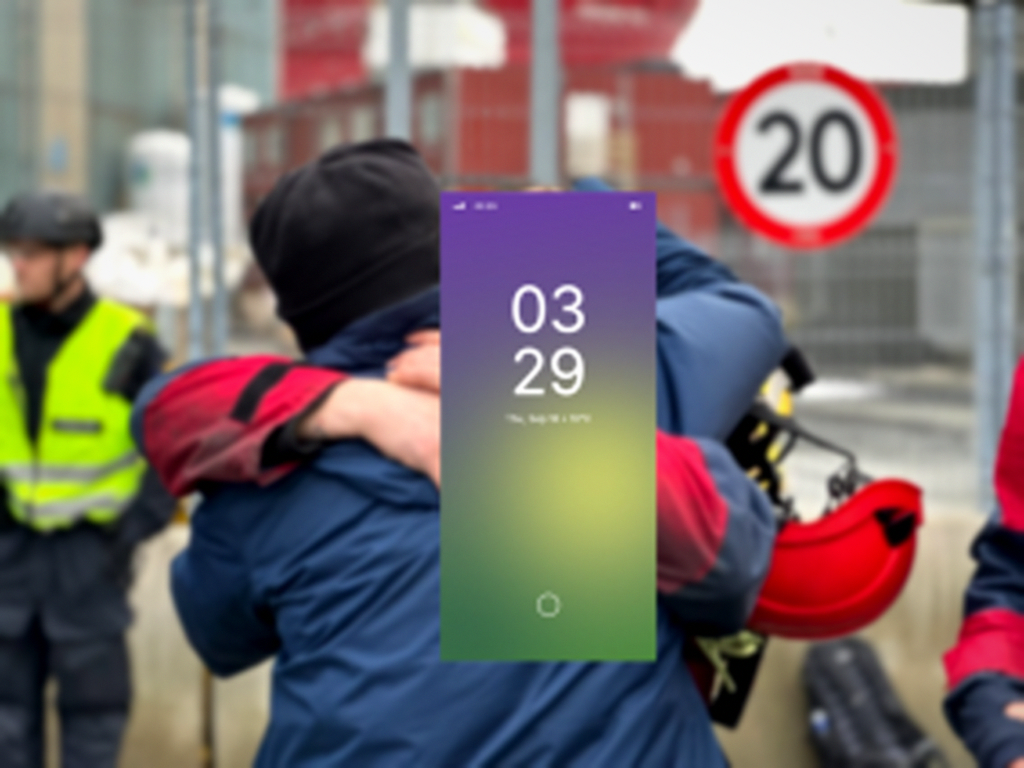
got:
3:29
